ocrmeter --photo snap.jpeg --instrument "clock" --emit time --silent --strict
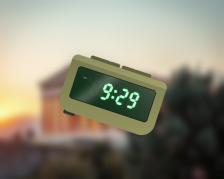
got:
9:29
